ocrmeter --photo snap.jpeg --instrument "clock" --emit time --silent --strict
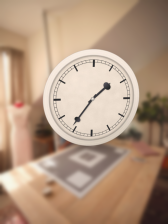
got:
1:36
